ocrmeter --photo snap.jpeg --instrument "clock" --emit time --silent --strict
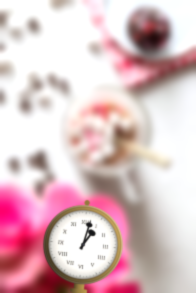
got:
1:02
